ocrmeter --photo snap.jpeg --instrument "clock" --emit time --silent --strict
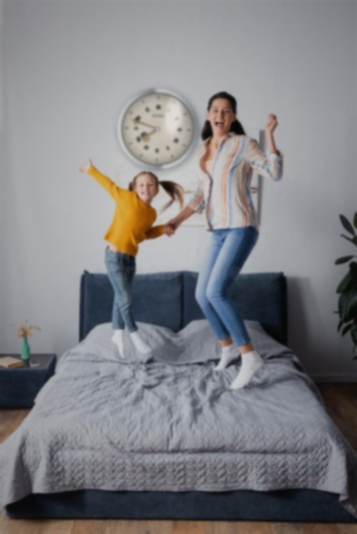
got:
7:48
